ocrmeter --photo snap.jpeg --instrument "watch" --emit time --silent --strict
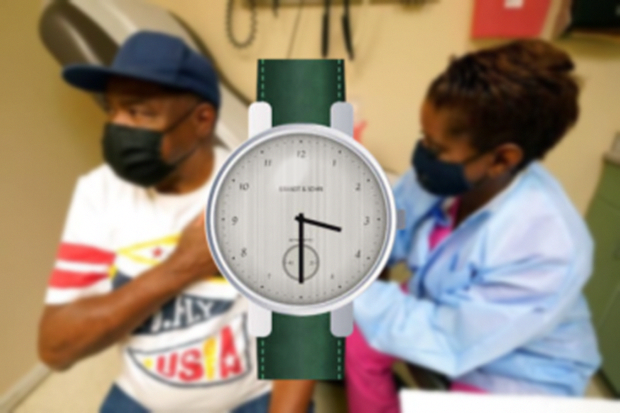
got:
3:30
